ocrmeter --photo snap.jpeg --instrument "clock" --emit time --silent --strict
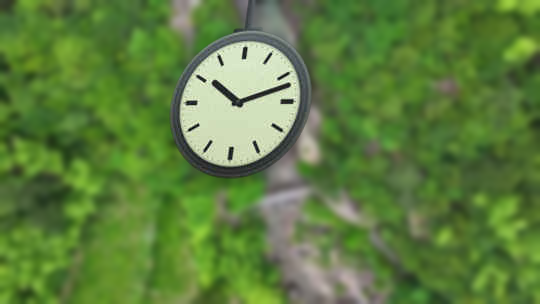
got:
10:12
